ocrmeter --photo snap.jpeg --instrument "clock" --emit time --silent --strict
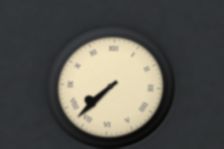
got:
7:37
